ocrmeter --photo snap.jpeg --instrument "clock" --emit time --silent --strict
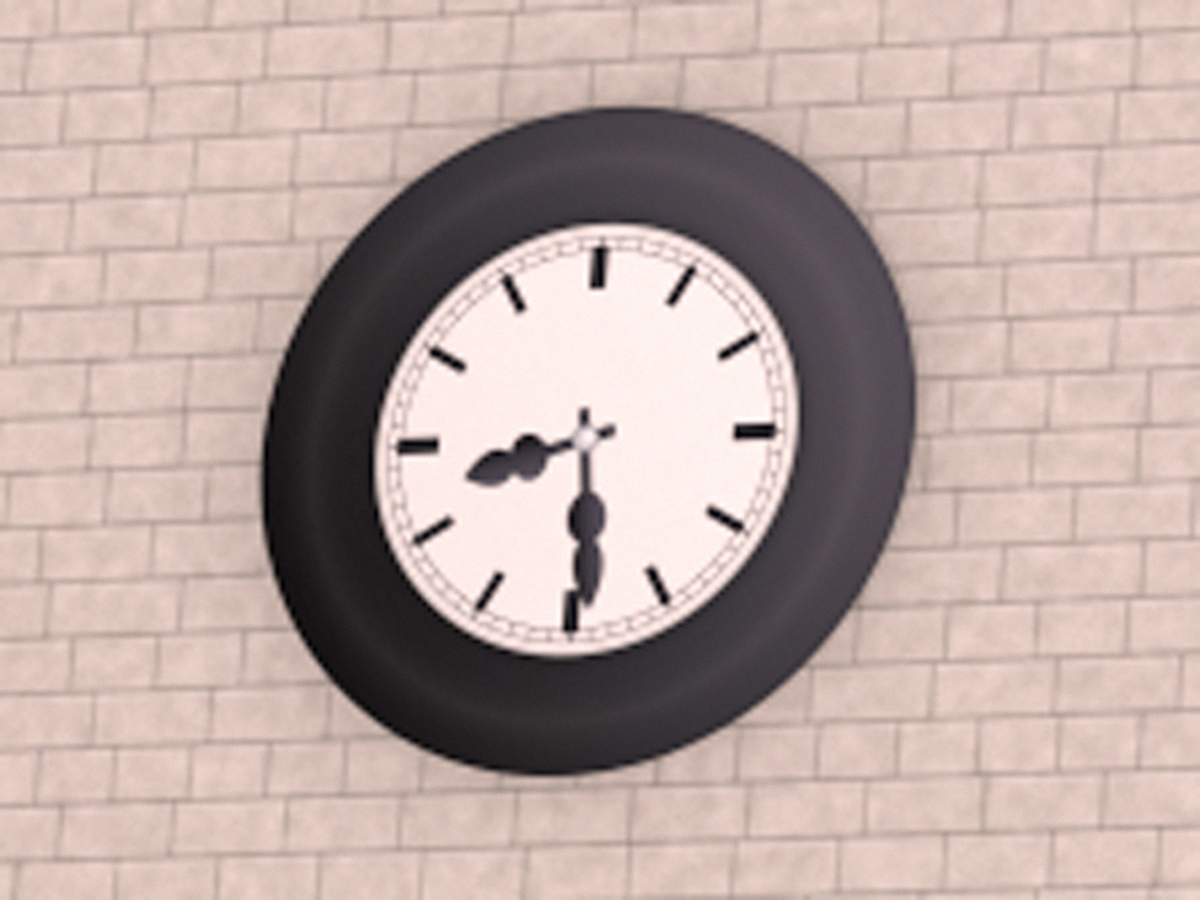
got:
8:29
